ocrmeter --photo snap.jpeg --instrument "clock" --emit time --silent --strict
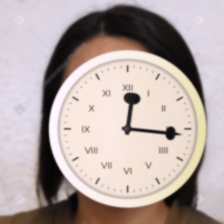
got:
12:16
